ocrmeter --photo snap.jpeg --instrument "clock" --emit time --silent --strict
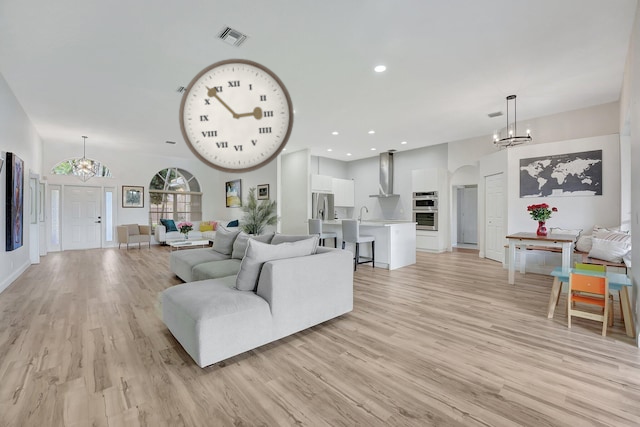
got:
2:53
